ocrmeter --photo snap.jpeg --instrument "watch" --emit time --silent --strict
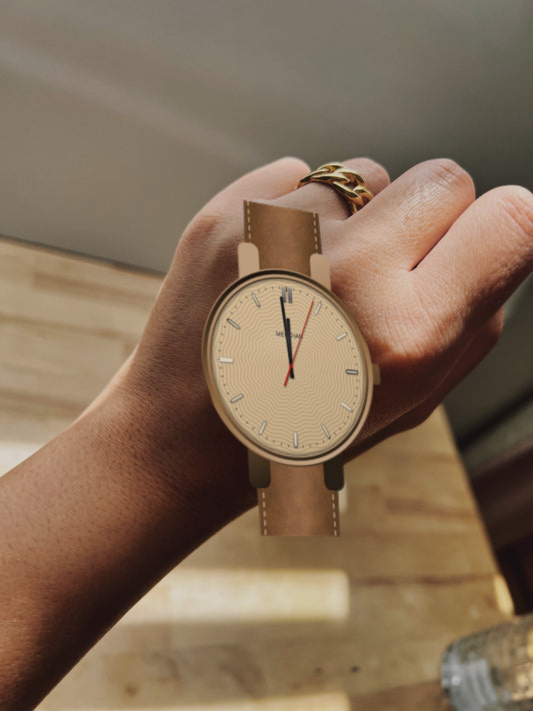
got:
11:59:04
